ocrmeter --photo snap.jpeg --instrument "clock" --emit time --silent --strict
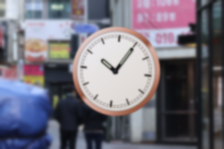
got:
10:05
